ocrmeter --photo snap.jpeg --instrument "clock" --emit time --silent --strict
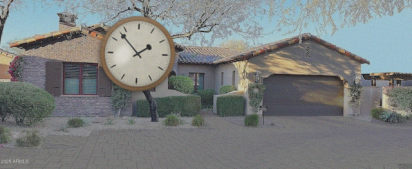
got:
1:53
